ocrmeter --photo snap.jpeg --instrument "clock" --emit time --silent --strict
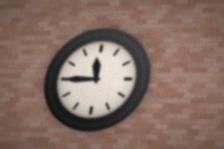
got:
11:45
